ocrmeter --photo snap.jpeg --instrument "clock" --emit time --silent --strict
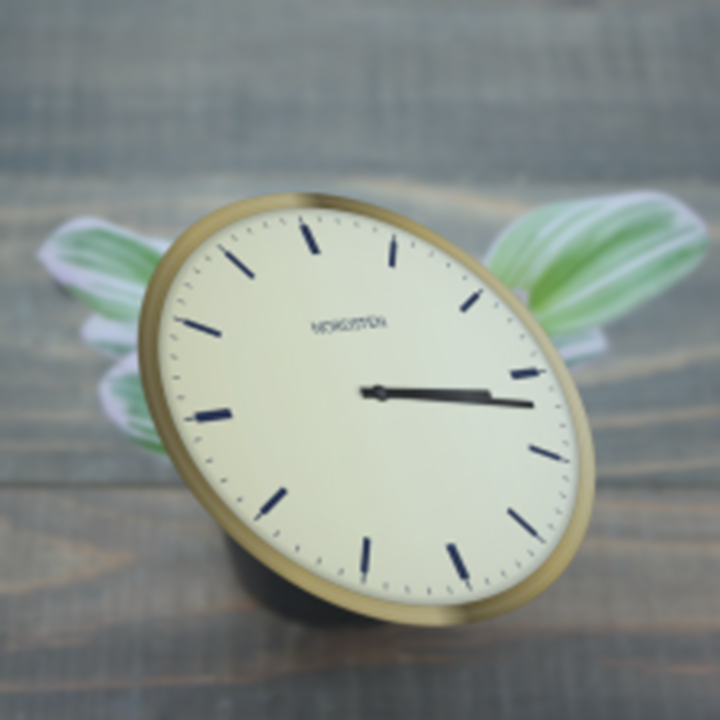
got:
3:17
